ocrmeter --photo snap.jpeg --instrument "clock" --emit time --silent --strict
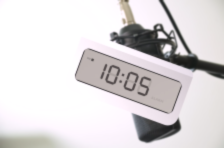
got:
10:05
